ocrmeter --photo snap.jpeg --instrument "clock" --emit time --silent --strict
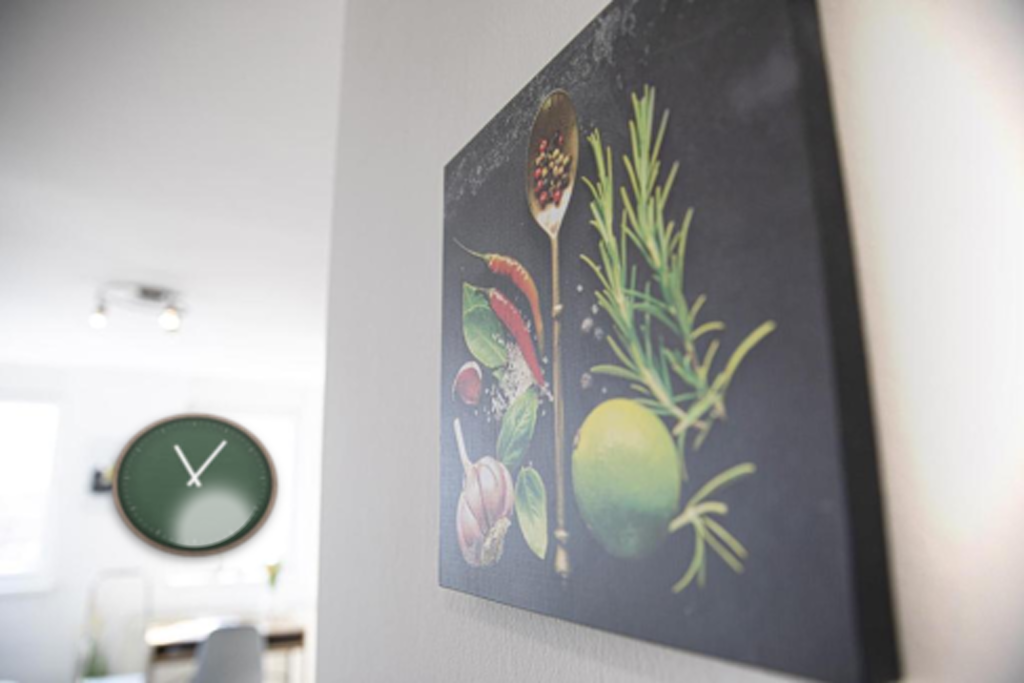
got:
11:06
